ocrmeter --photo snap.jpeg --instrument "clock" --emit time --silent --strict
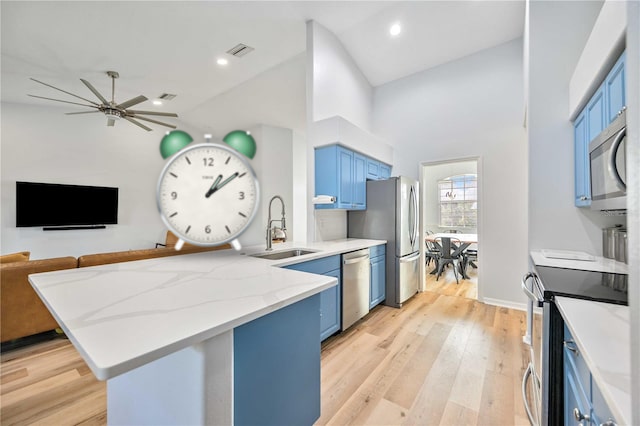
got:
1:09
